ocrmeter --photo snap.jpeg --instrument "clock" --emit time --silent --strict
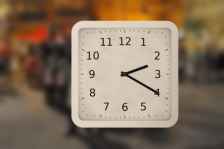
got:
2:20
